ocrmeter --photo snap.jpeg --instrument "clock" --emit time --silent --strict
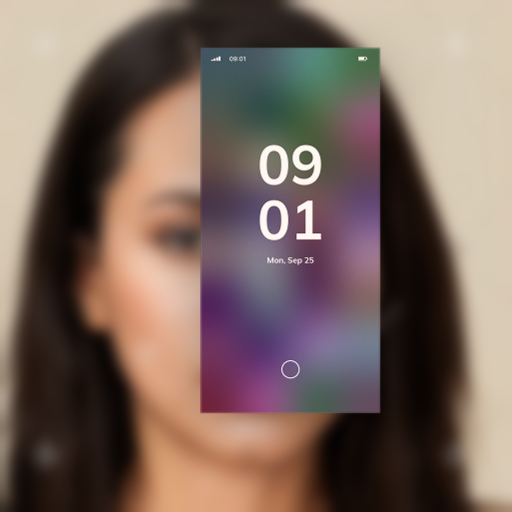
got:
9:01
